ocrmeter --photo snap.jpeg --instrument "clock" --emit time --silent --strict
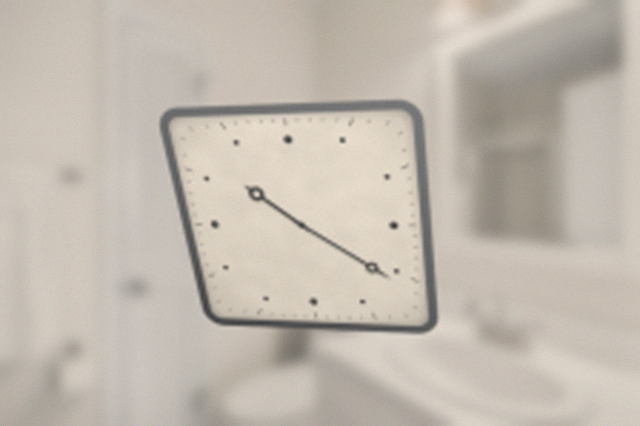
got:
10:21
